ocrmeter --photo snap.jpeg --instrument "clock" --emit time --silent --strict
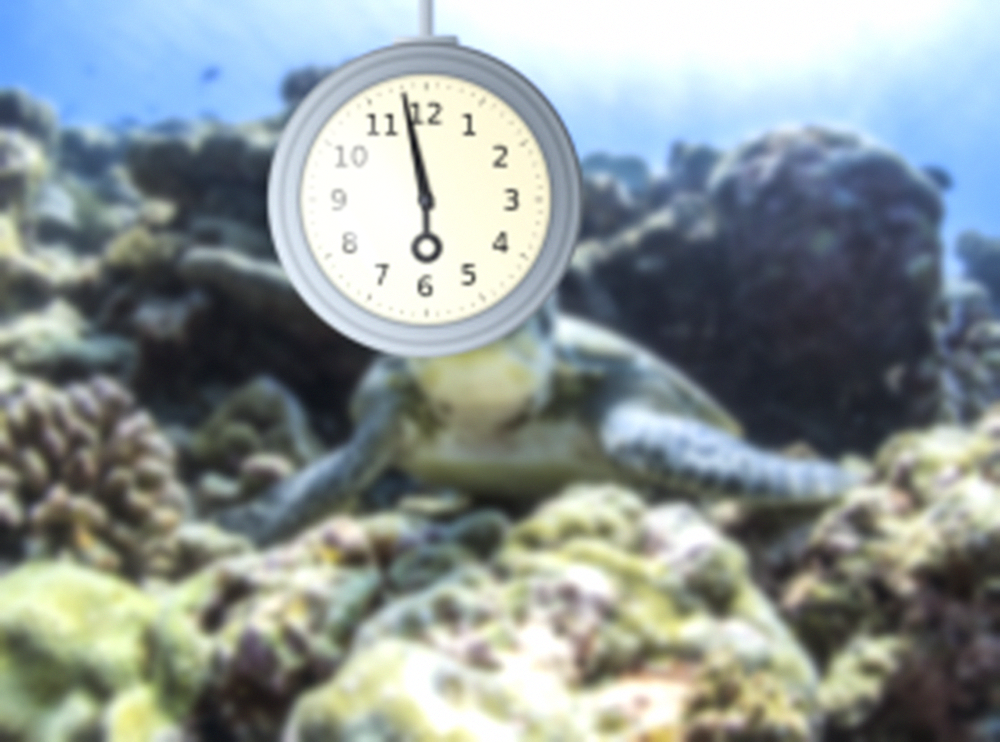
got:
5:58
